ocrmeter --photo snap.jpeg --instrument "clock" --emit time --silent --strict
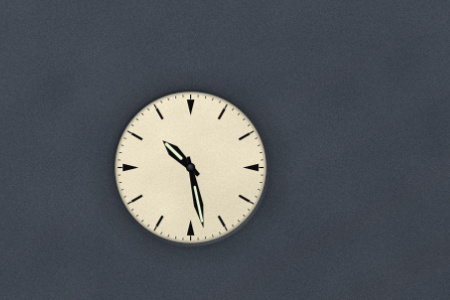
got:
10:28
